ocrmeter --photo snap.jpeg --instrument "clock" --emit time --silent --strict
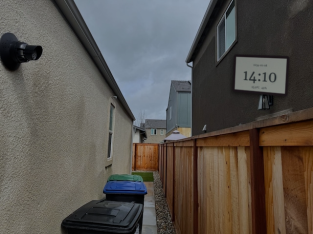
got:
14:10
